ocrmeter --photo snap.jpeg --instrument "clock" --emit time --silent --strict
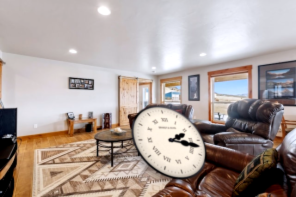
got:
2:17
